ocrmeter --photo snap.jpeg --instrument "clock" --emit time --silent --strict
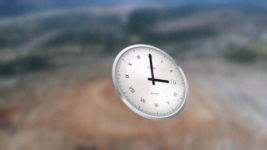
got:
3:00
